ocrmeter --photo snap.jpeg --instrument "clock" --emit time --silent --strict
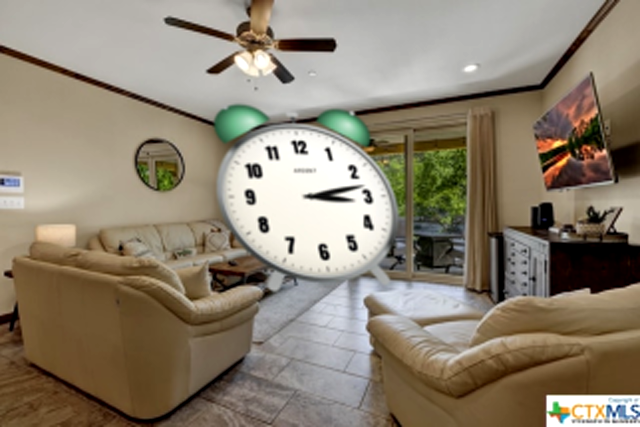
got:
3:13
